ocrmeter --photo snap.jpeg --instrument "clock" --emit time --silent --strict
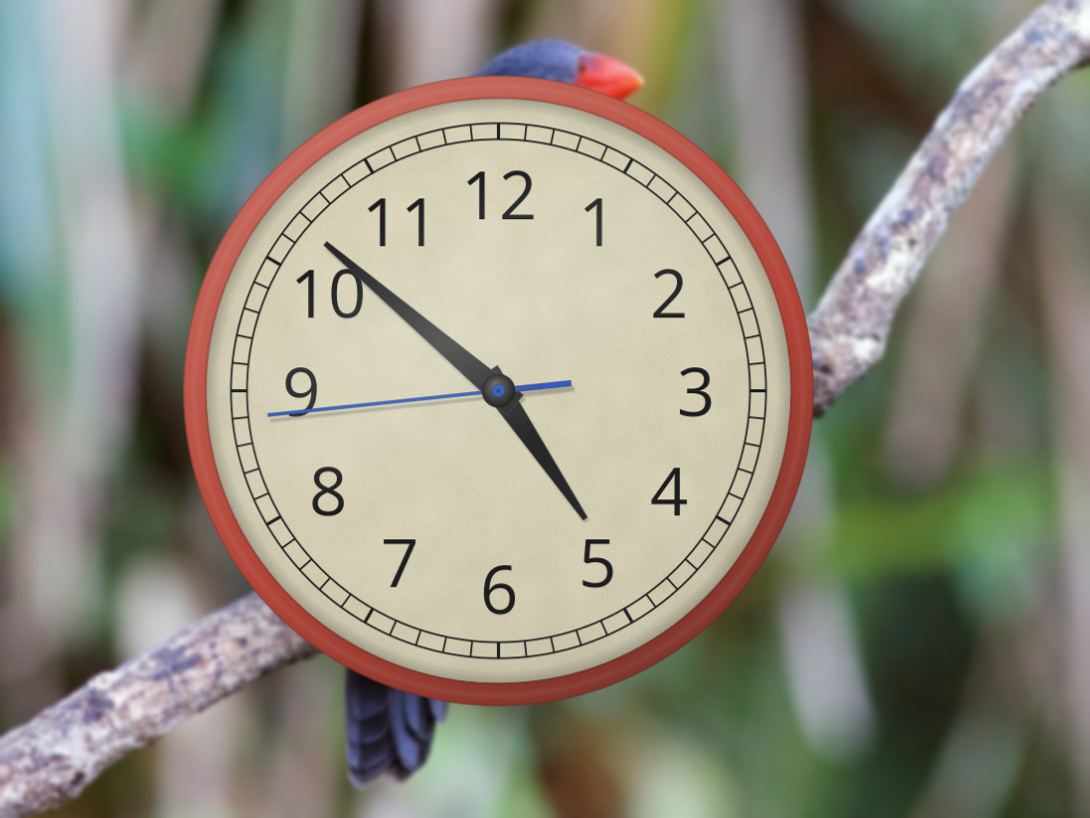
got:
4:51:44
